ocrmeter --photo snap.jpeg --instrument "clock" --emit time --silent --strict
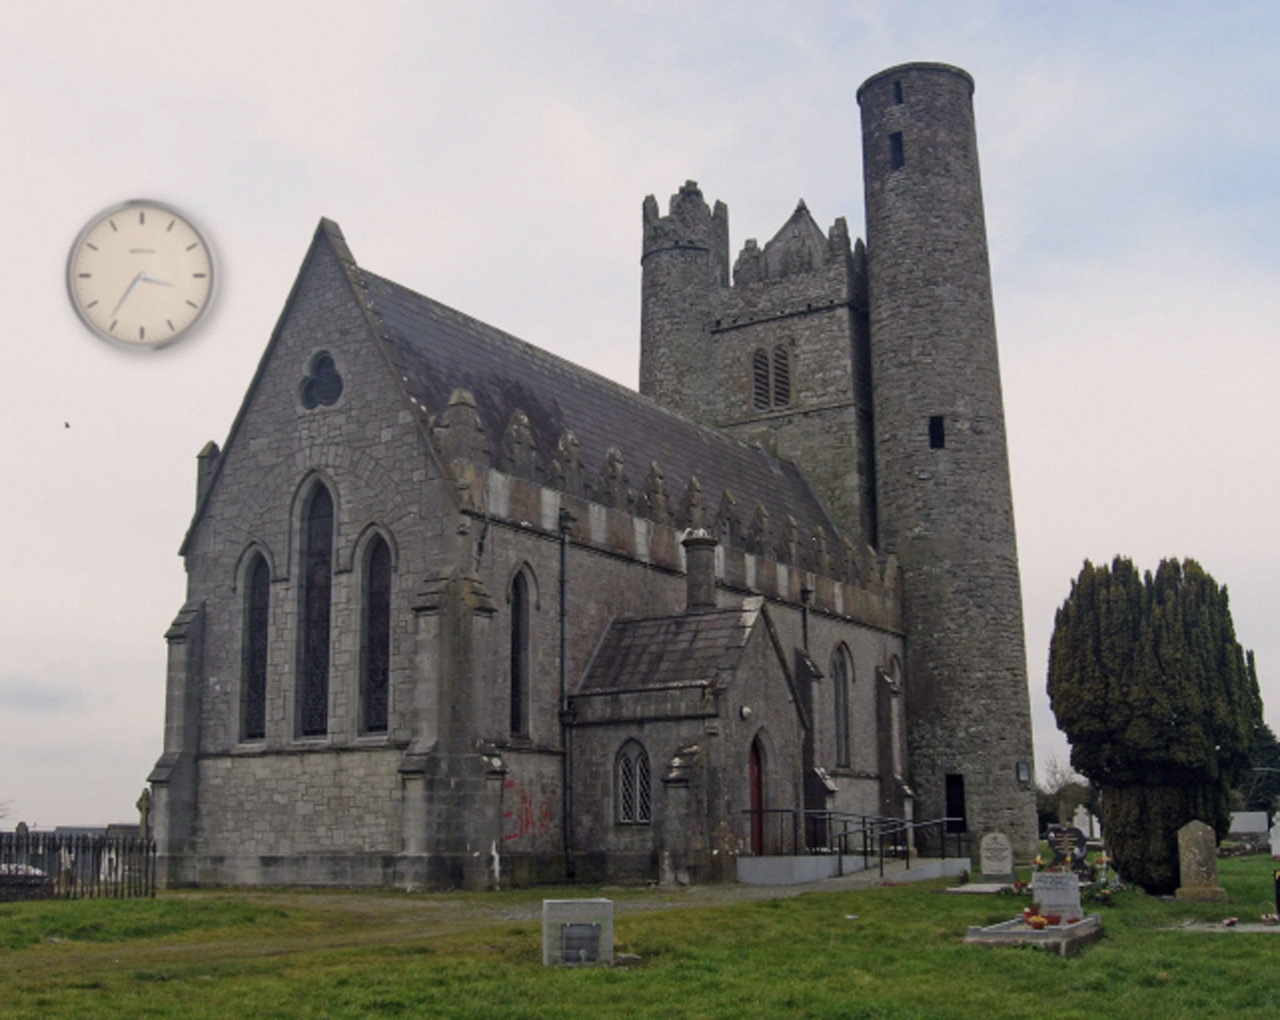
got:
3:36
